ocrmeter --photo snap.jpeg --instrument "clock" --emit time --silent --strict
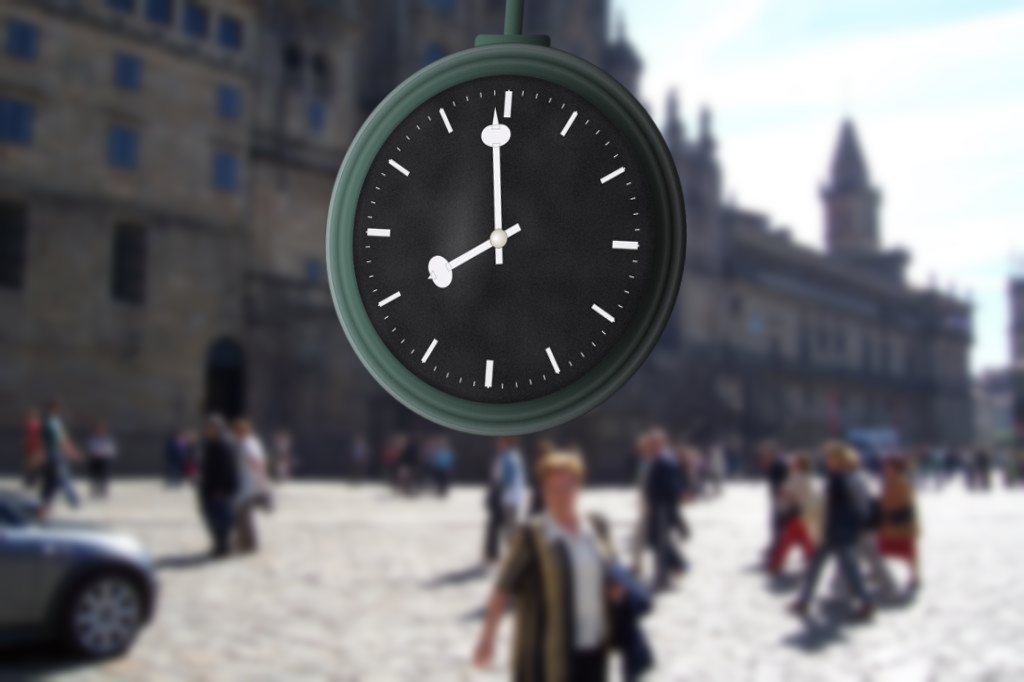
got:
7:59
